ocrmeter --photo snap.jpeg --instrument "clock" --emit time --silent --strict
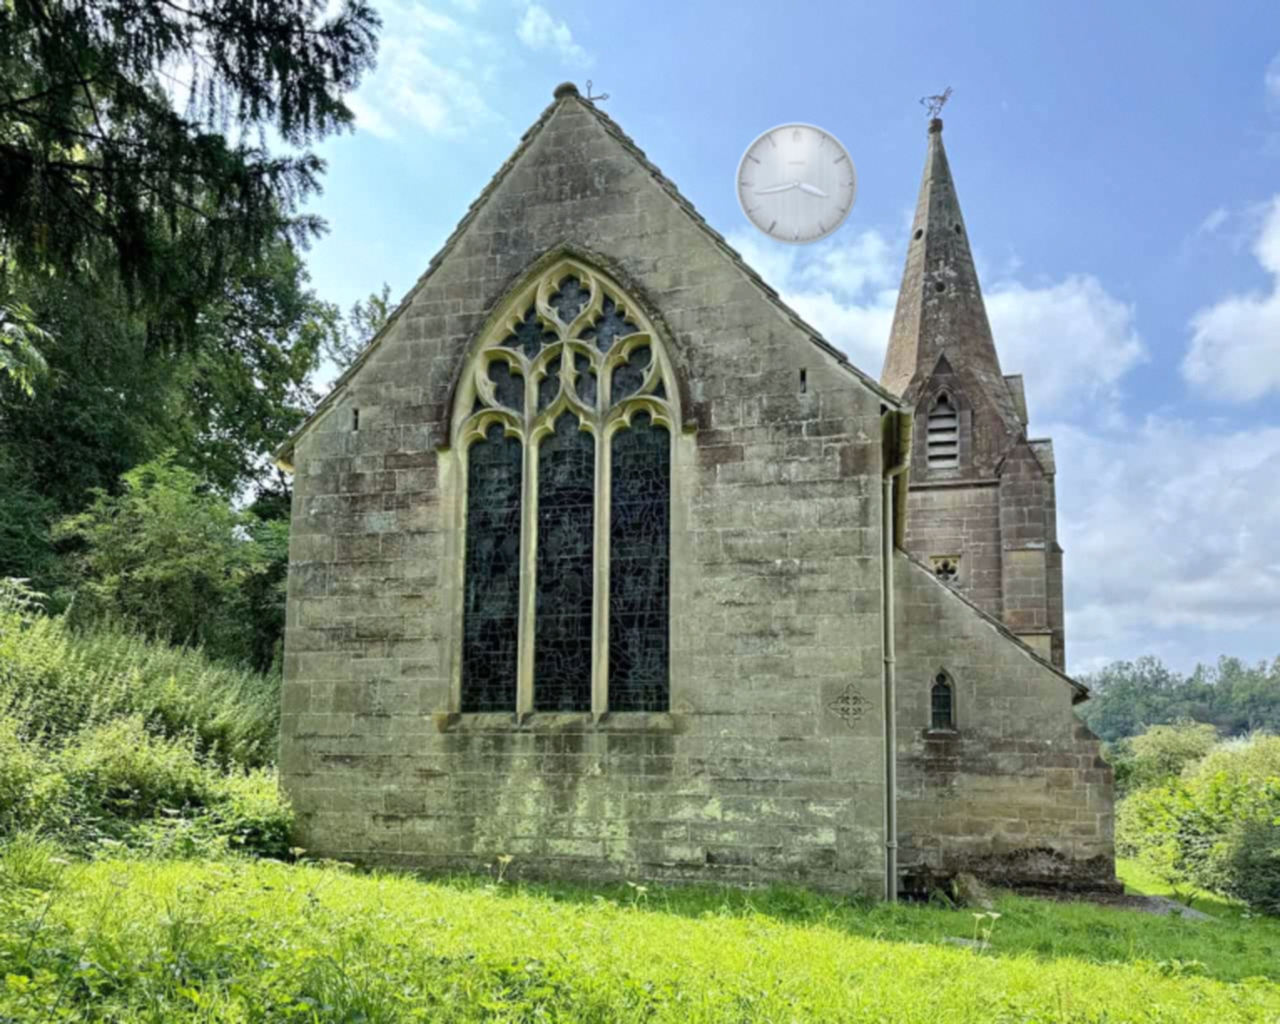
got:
3:43
